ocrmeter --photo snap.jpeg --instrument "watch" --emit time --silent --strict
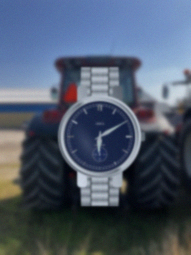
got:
6:10
